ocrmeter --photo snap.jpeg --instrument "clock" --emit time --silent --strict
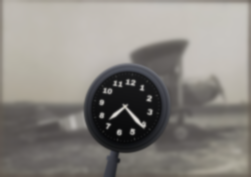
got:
7:21
